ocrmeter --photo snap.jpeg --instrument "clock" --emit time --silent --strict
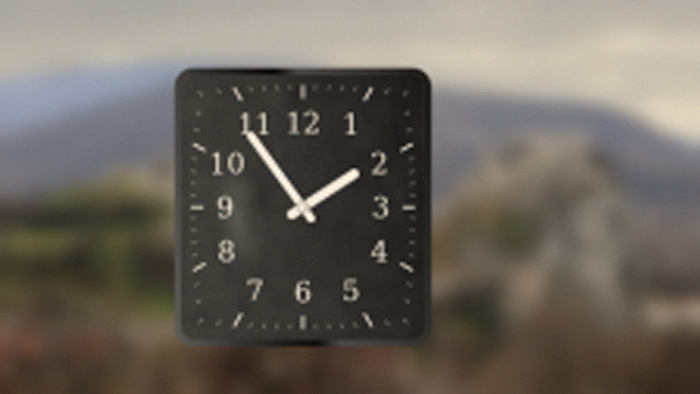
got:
1:54
